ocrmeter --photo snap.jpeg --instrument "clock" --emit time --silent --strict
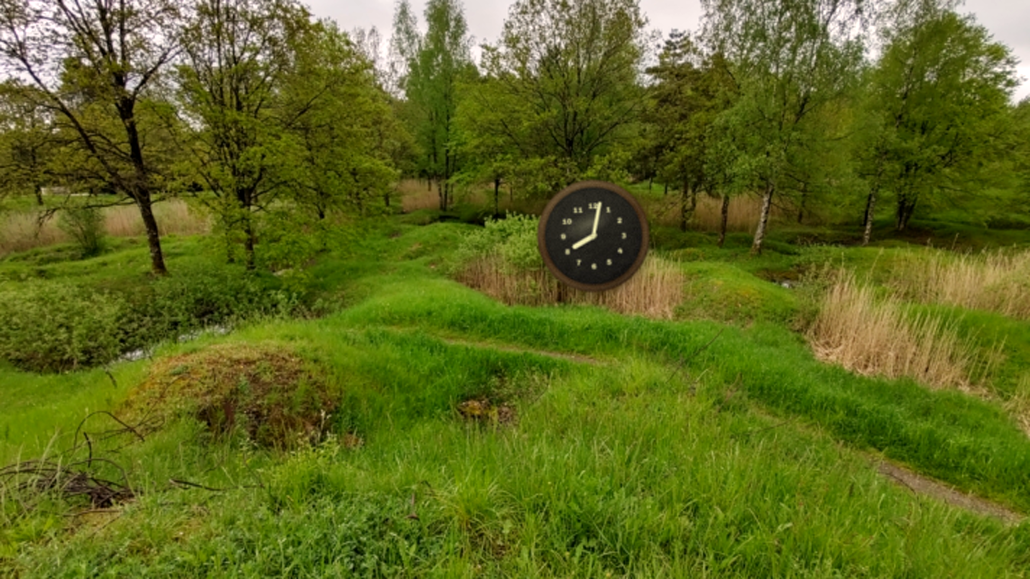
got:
8:02
